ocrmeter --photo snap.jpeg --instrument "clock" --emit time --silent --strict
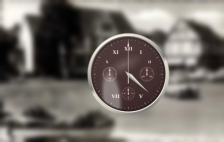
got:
4:22
